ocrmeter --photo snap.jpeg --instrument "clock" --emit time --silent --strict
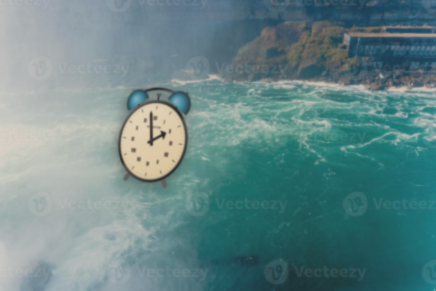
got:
1:58
